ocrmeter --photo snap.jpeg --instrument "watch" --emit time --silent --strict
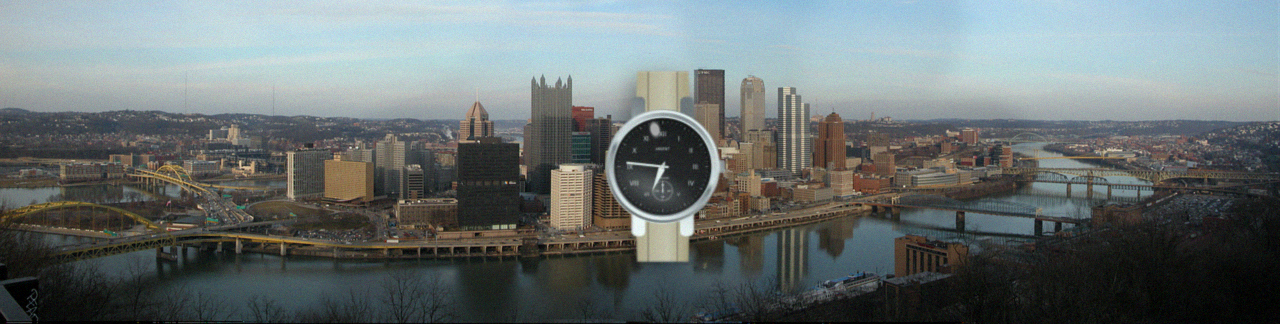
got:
6:46
